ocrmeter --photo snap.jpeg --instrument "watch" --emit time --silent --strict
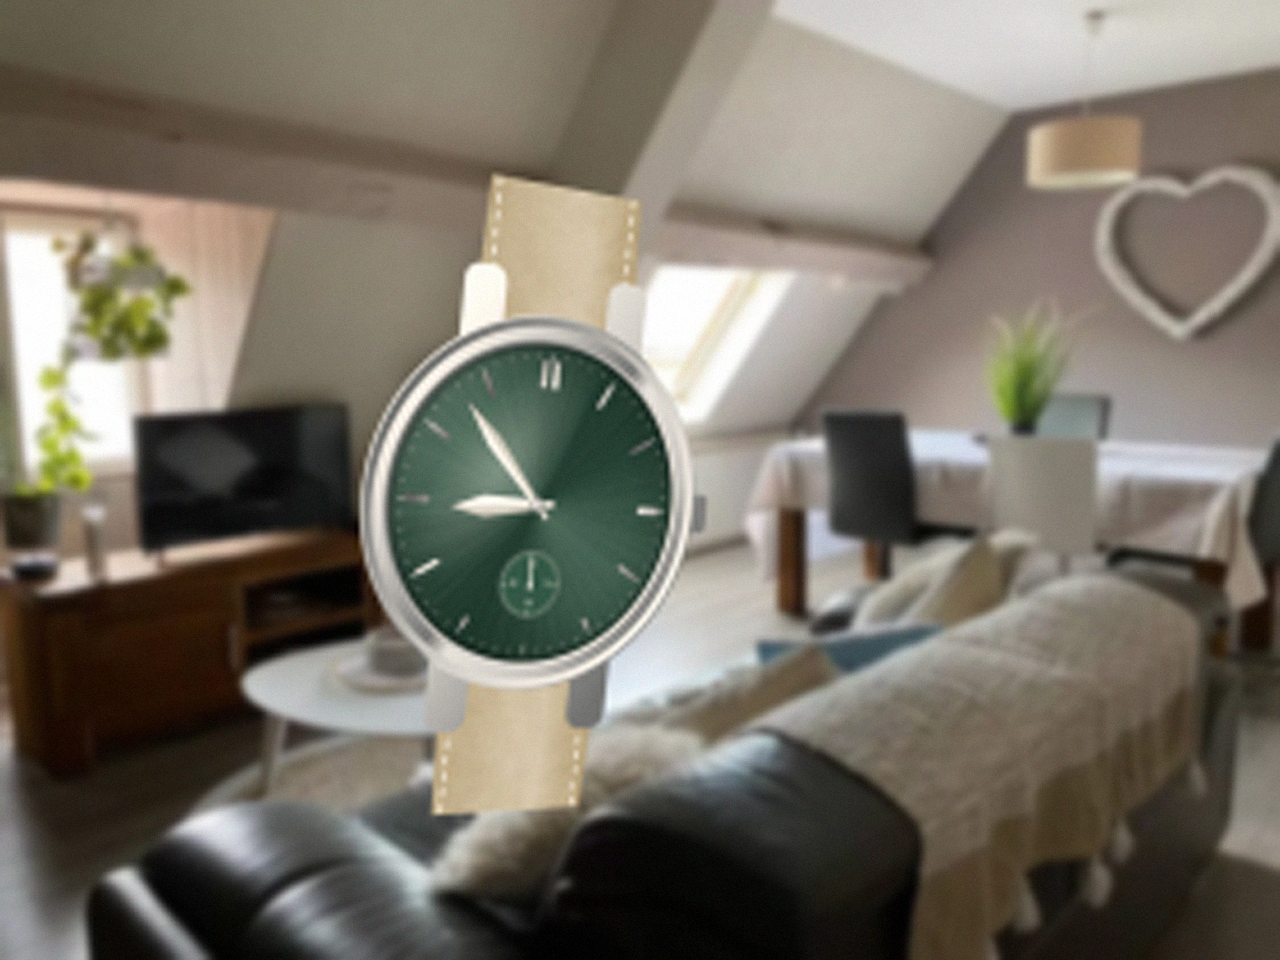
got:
8:53
